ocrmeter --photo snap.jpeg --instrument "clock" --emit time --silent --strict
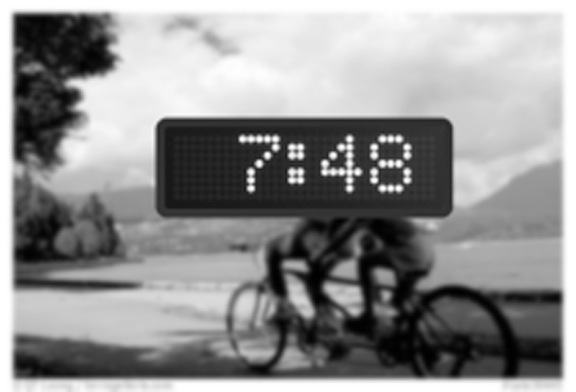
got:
7:48
